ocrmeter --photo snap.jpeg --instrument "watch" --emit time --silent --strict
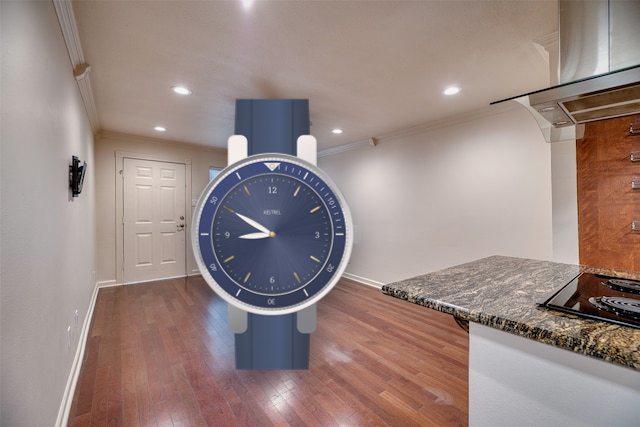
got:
8:50
